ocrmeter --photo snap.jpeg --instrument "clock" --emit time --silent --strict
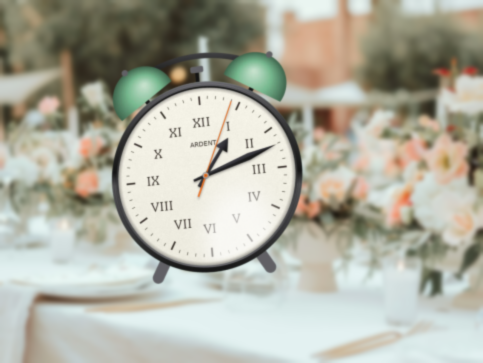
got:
1:12:04
